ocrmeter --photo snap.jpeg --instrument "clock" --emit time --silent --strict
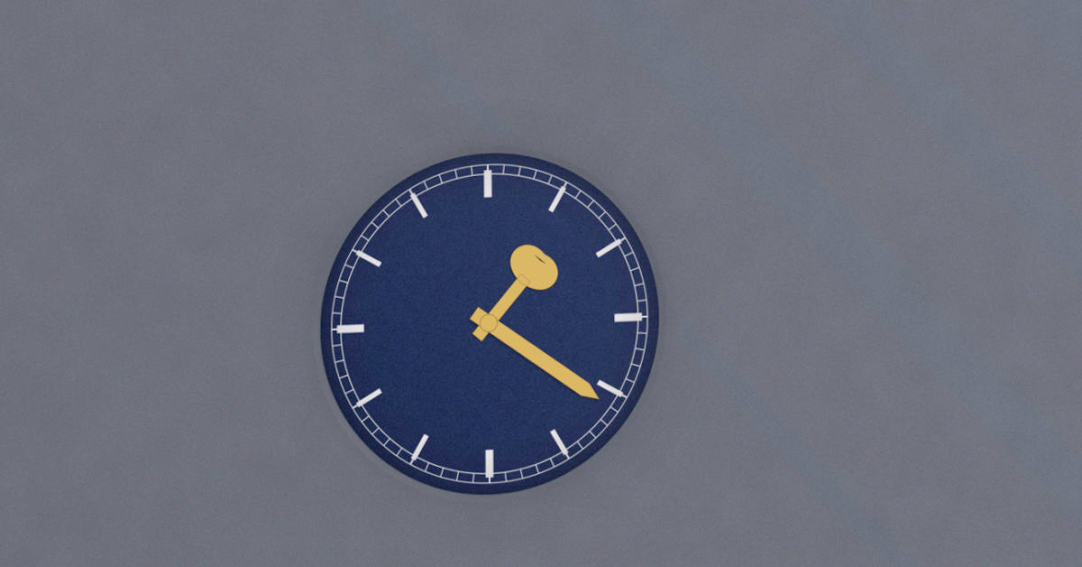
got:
1:21
